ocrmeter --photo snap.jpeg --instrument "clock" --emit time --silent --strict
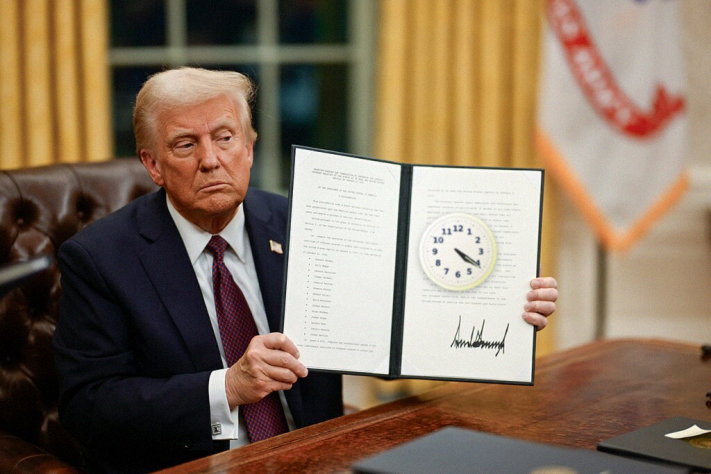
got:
4:21
